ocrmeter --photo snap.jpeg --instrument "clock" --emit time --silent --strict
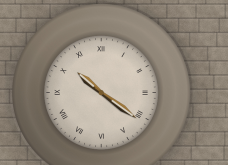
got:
10:21
